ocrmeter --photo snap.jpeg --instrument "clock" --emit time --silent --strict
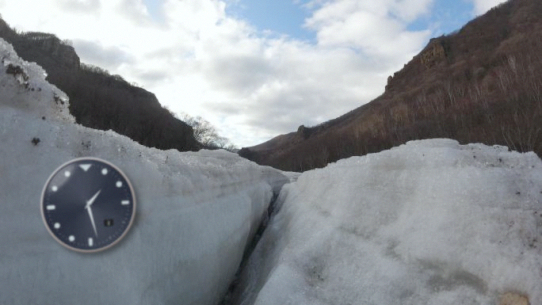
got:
1:28
